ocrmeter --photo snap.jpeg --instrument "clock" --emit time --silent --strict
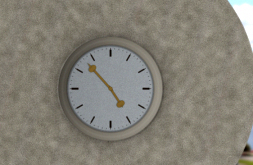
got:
4:53
